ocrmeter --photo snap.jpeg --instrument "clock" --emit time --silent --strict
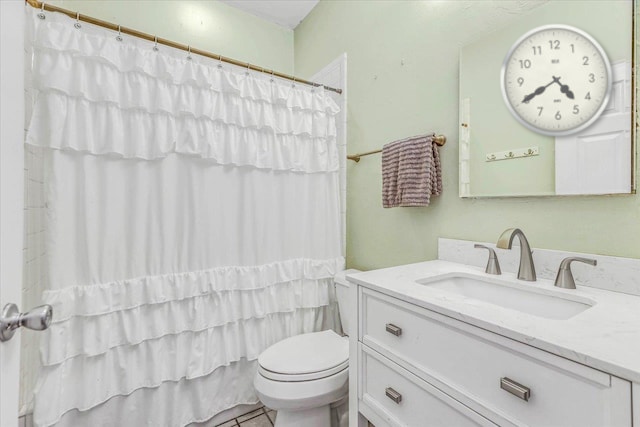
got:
4:40
